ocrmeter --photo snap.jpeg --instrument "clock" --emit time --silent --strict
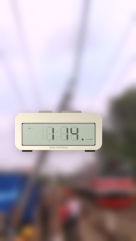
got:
1:14
